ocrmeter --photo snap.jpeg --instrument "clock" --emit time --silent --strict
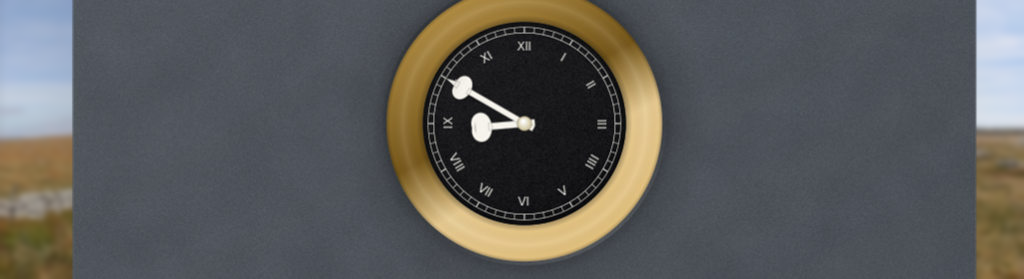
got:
8:50
